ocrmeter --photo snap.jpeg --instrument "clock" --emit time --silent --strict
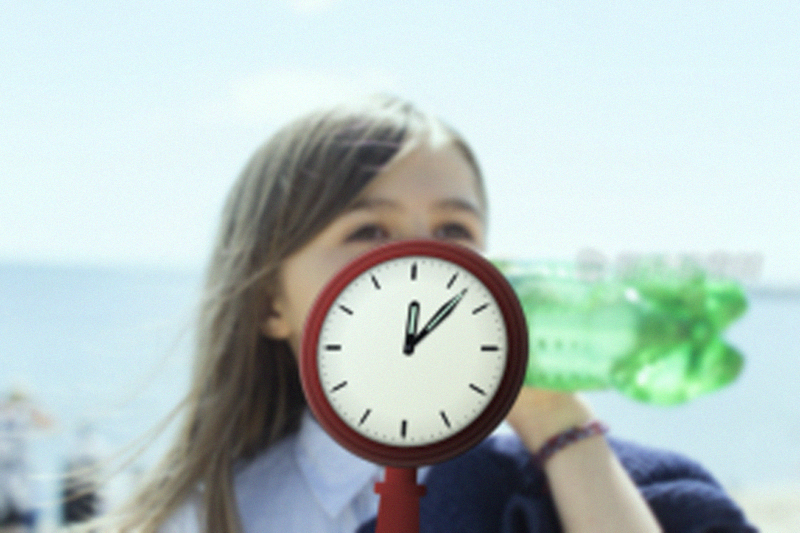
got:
12:07
